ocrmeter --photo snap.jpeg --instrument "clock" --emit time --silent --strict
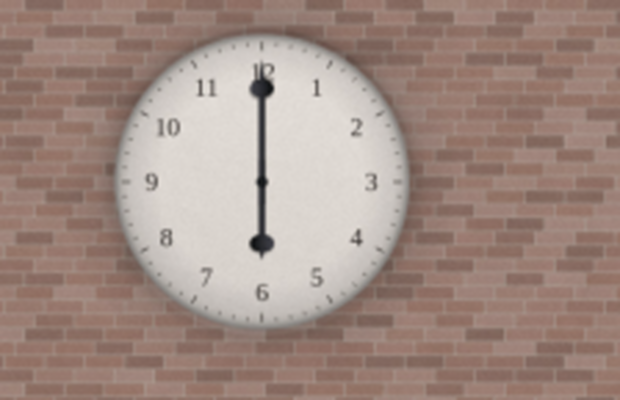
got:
6:00
